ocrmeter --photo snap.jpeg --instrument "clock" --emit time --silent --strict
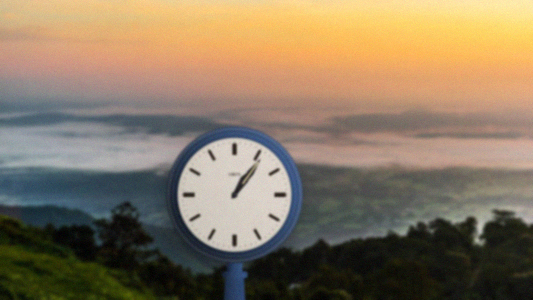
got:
1:06
